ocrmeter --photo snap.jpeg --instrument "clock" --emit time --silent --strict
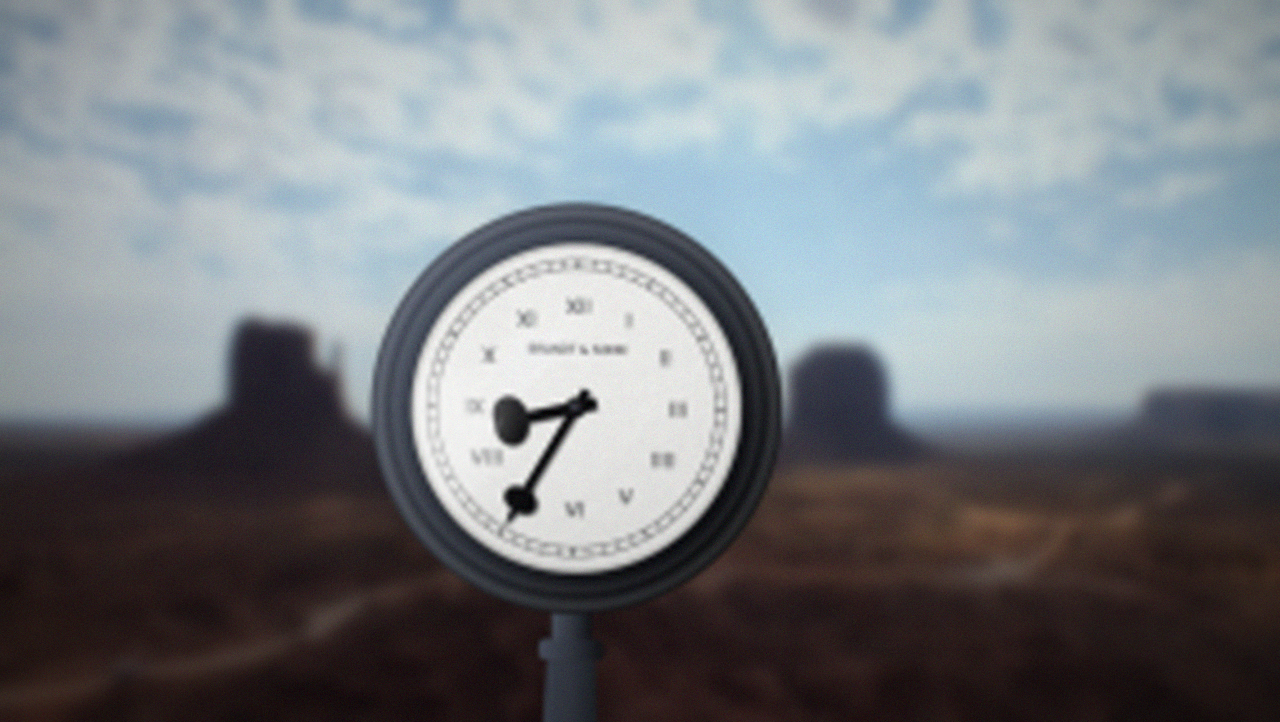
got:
8:35
